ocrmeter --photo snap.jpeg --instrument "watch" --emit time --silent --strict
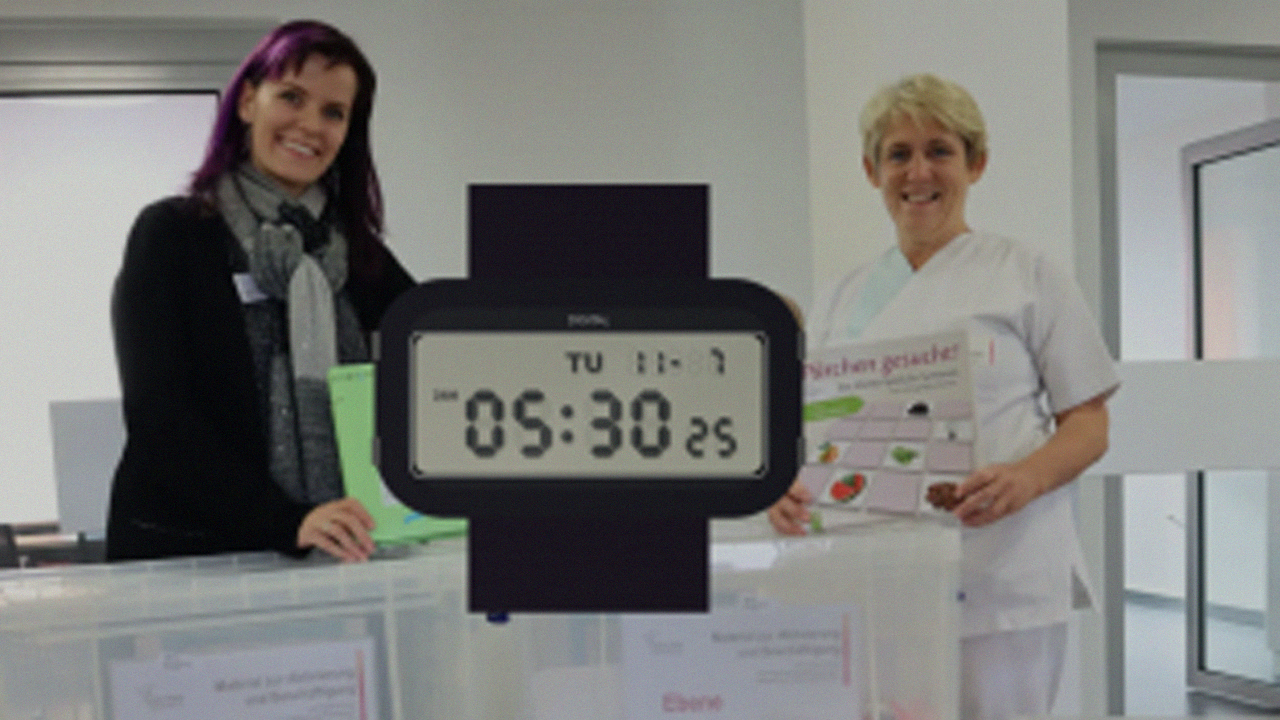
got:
5:30:25
